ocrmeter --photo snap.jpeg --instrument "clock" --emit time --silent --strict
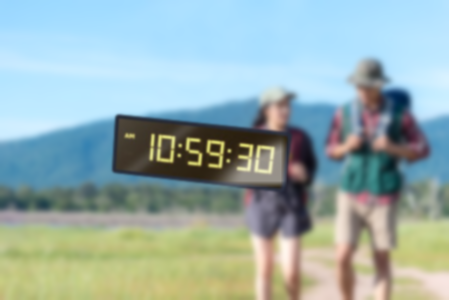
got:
10:59:30
